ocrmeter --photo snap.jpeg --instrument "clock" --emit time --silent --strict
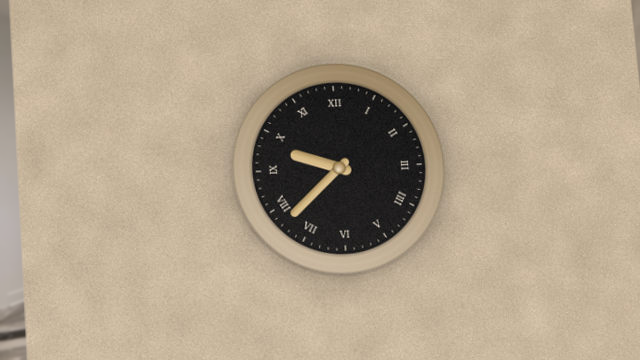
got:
9:38
